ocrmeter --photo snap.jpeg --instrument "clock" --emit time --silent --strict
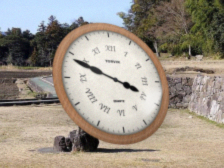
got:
3:49
